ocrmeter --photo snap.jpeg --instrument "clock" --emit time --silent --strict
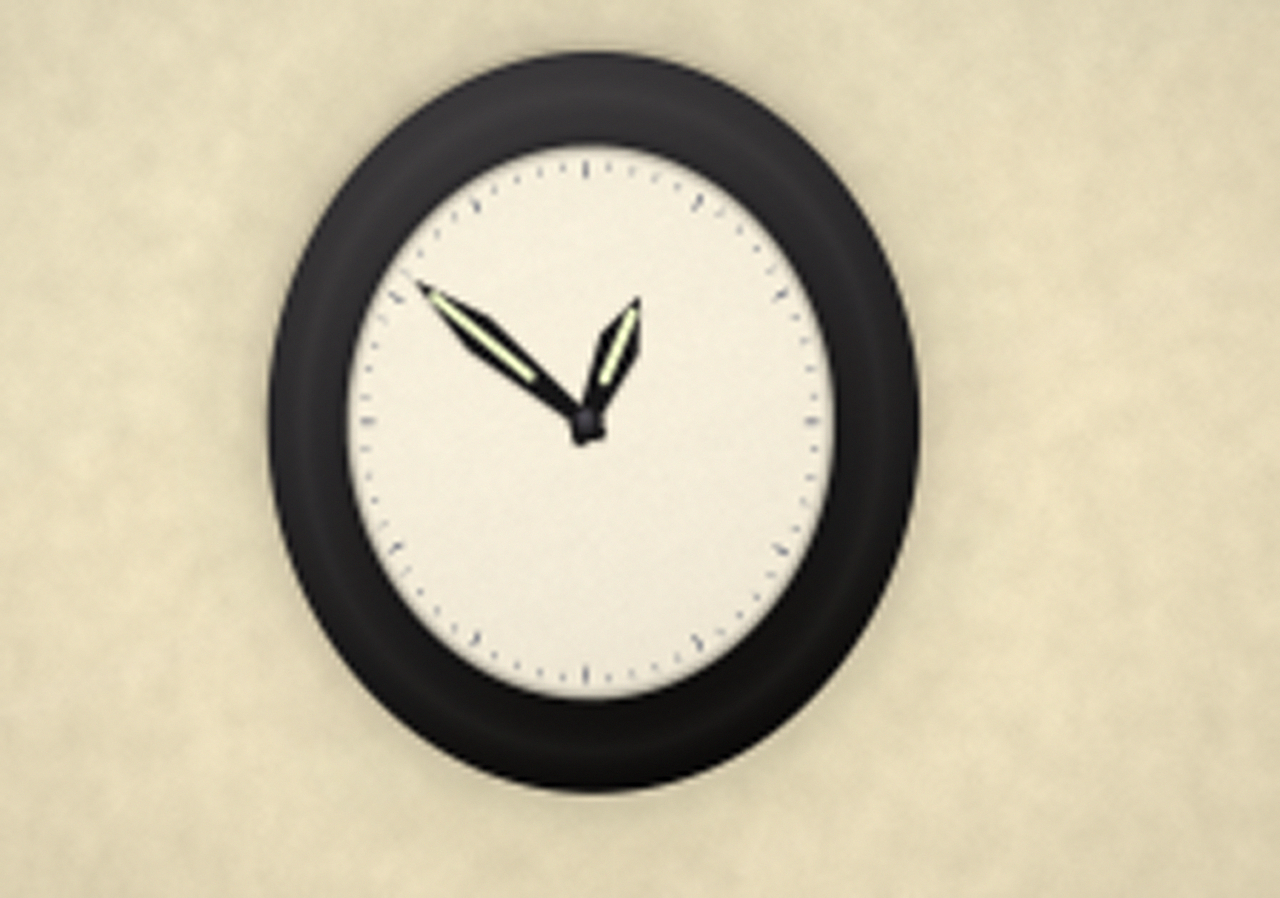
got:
12:51
